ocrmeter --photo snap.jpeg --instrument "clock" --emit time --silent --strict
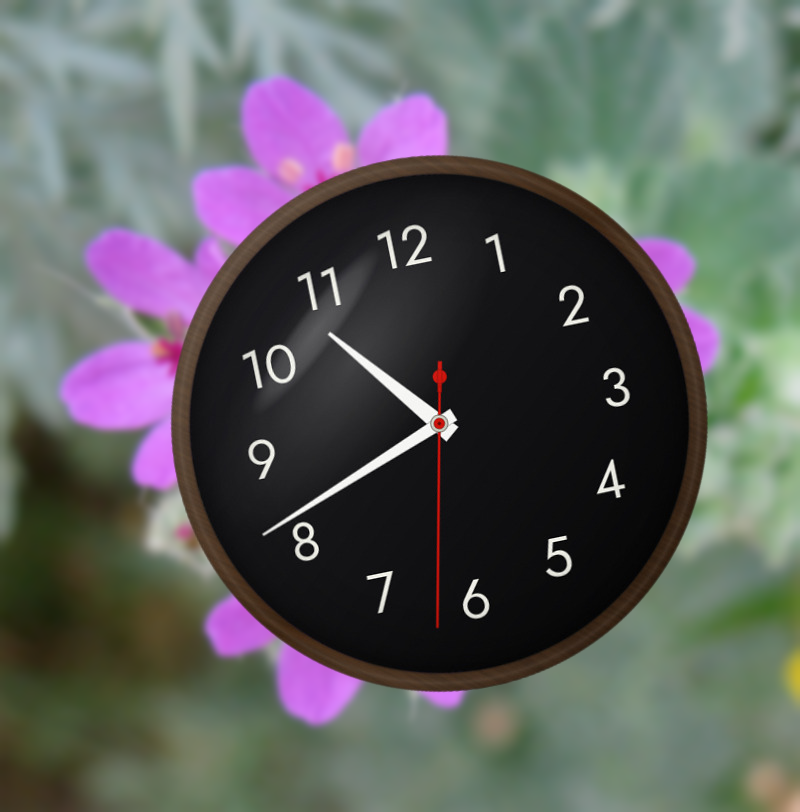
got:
10:41:32
